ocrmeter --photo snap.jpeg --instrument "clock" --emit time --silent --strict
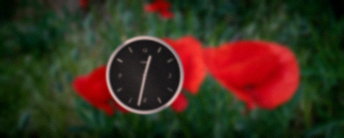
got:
12:32
